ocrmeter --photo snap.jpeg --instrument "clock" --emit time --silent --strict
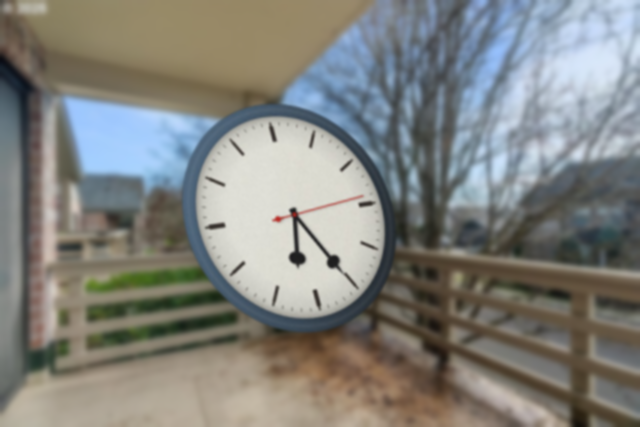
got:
6:25:14
